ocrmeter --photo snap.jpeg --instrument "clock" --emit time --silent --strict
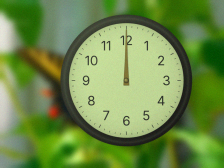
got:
12:00
